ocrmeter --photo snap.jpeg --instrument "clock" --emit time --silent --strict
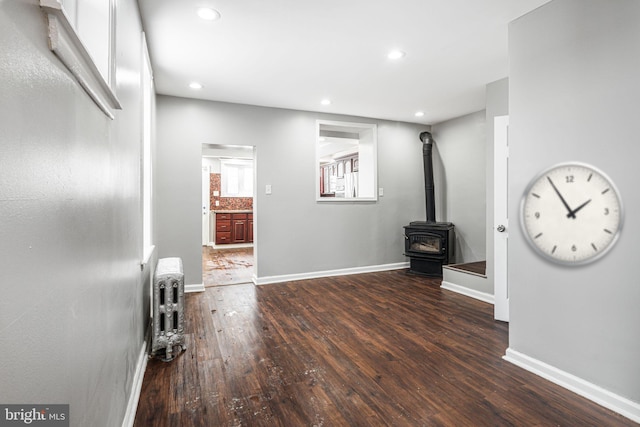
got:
1:55
